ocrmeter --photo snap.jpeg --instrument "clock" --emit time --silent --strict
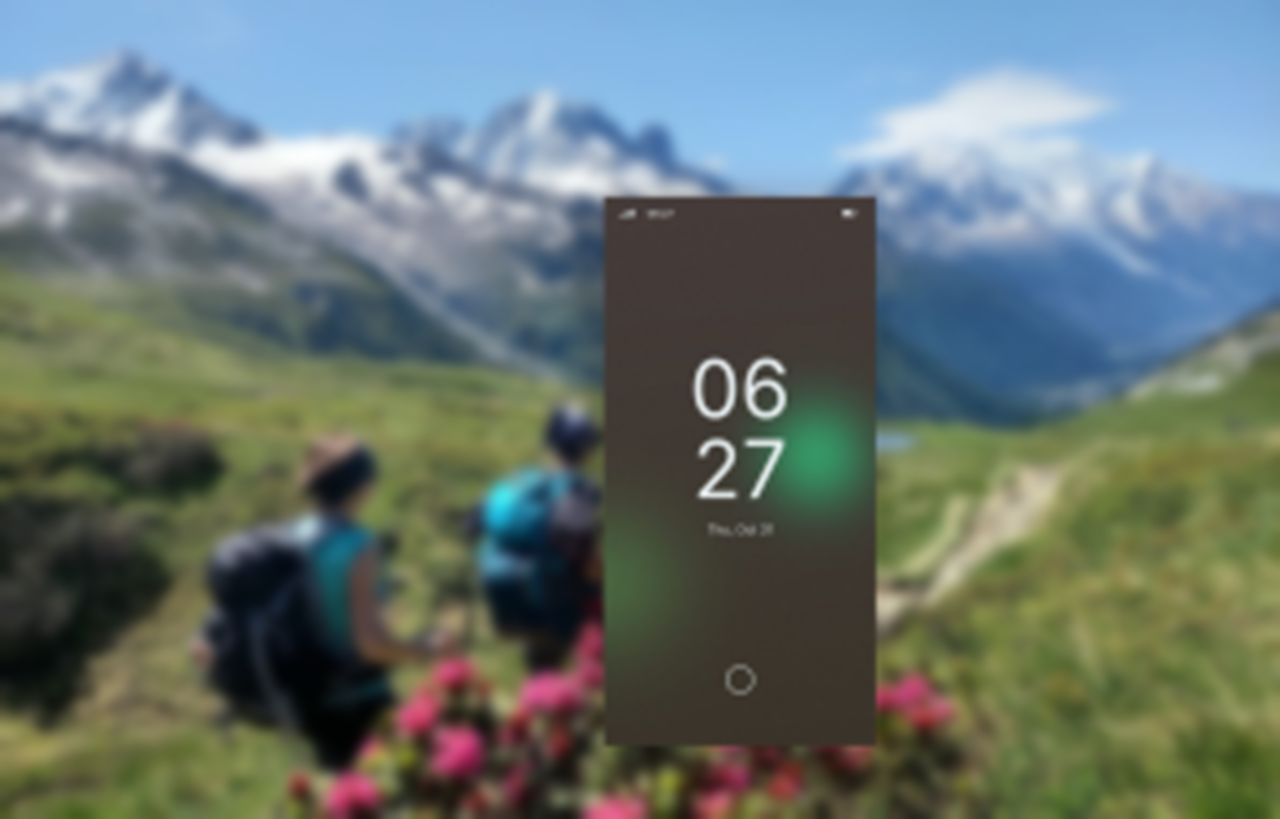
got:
6:27
